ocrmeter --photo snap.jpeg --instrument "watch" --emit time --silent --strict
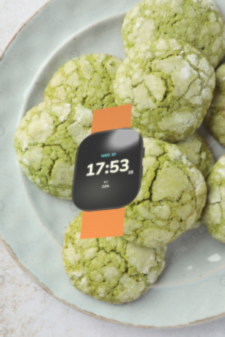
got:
17:53
